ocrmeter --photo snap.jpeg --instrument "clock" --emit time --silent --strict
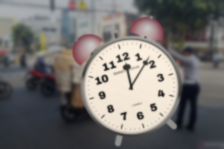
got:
12:08
